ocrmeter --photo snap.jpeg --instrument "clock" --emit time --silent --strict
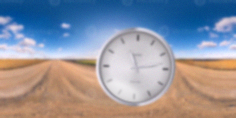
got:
11:13
